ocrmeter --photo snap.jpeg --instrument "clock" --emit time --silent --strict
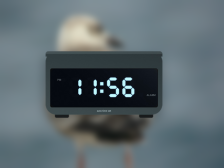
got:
11:56
